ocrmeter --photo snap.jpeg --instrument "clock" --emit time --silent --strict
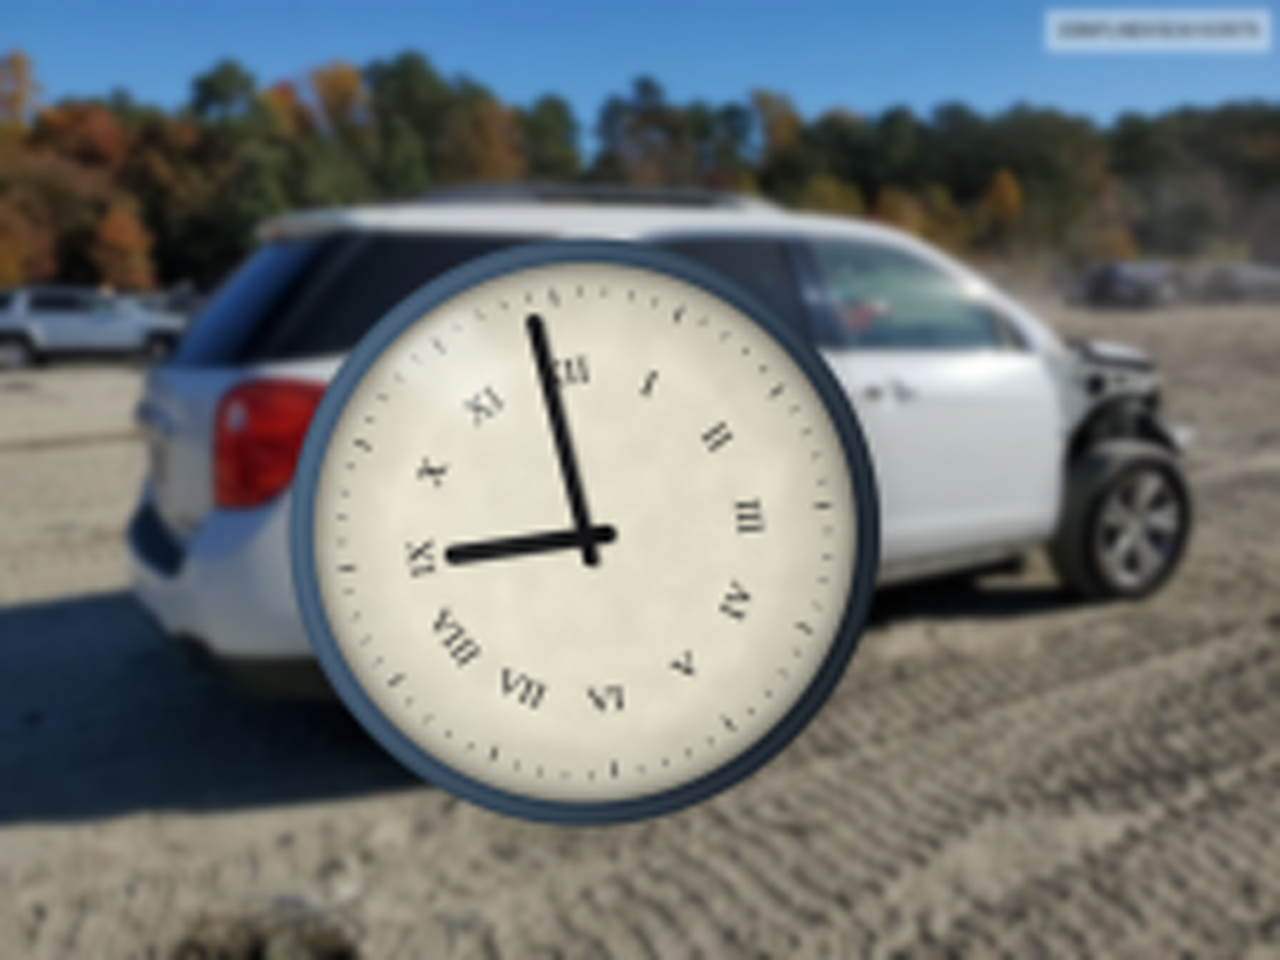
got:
8:59
